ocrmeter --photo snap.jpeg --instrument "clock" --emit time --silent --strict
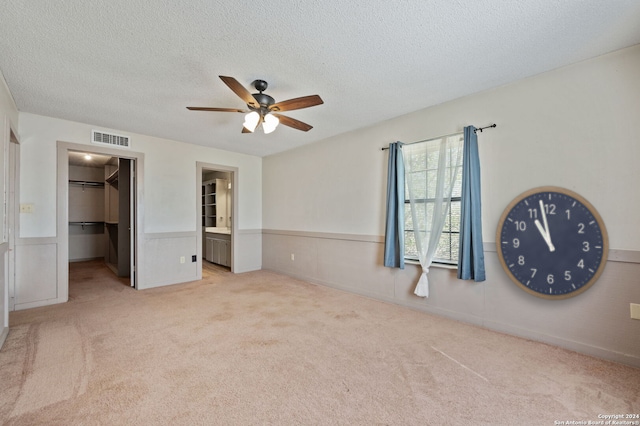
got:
10:58
